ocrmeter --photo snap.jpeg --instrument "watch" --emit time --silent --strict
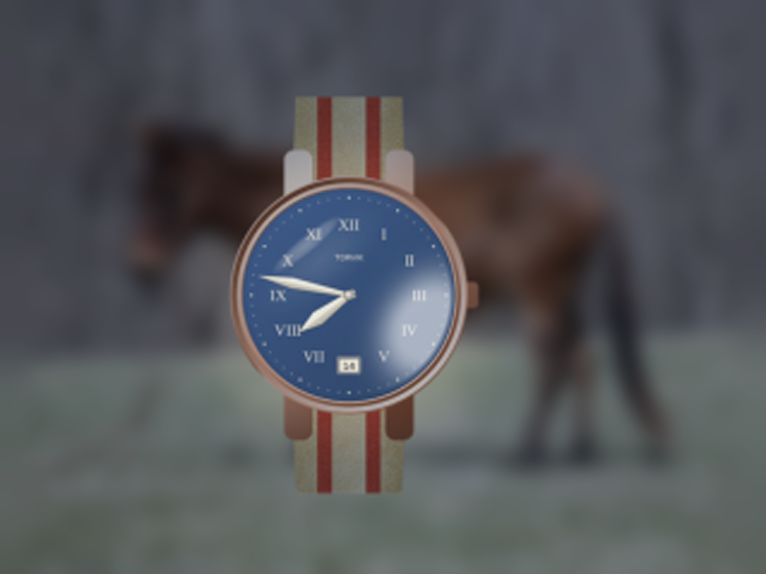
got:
7:47
